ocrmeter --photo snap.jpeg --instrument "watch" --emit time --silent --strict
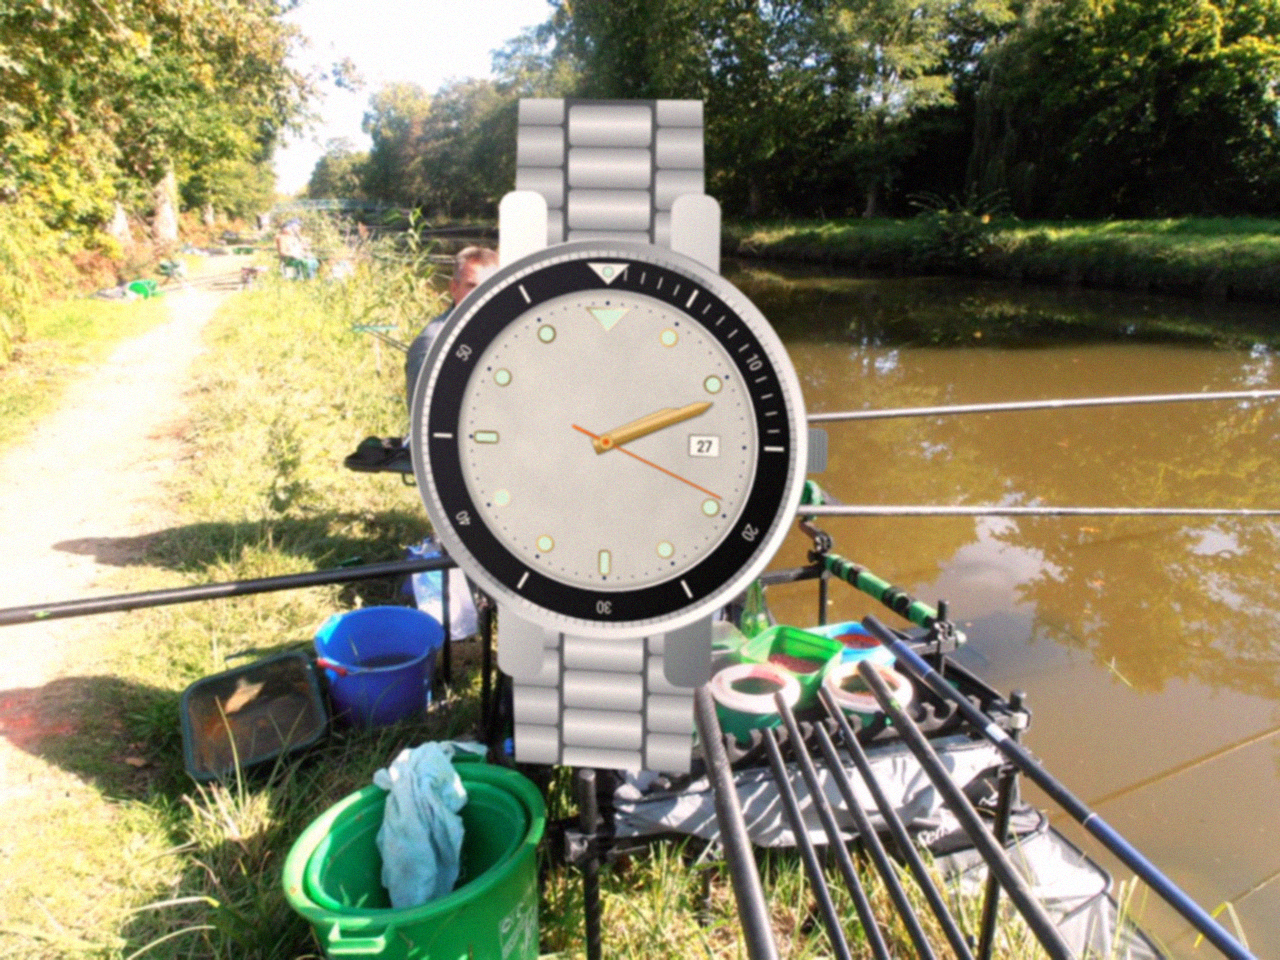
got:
2:11:19
